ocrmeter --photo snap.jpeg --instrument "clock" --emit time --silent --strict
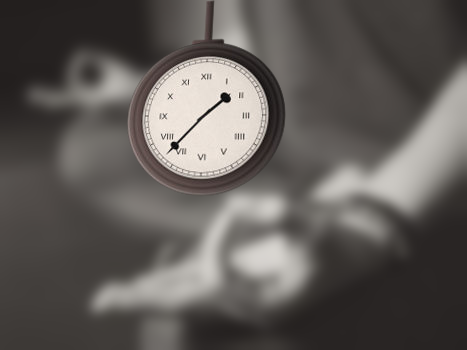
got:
1:37
